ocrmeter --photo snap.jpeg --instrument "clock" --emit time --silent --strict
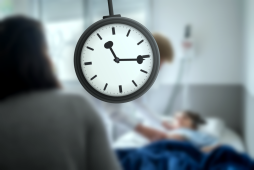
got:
11:16
